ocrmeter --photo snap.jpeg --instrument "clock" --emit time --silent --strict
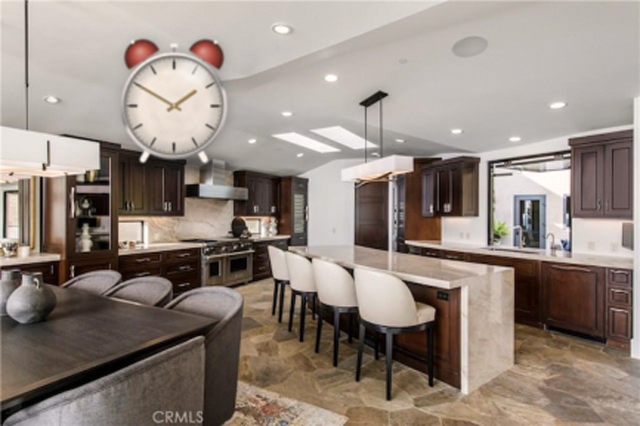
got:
1:50
